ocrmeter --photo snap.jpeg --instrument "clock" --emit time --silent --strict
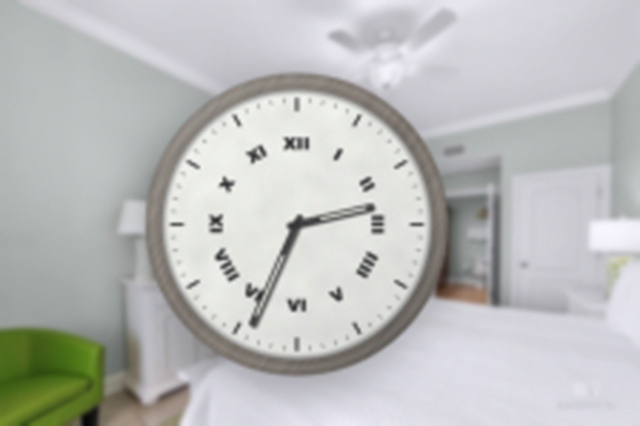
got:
2:34
